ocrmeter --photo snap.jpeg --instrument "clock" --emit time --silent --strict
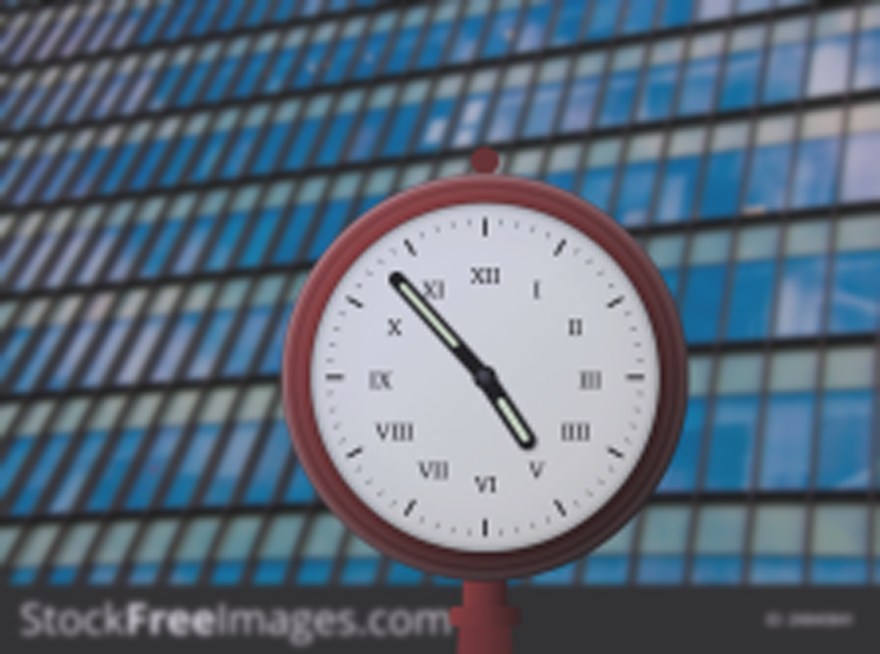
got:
4:53
